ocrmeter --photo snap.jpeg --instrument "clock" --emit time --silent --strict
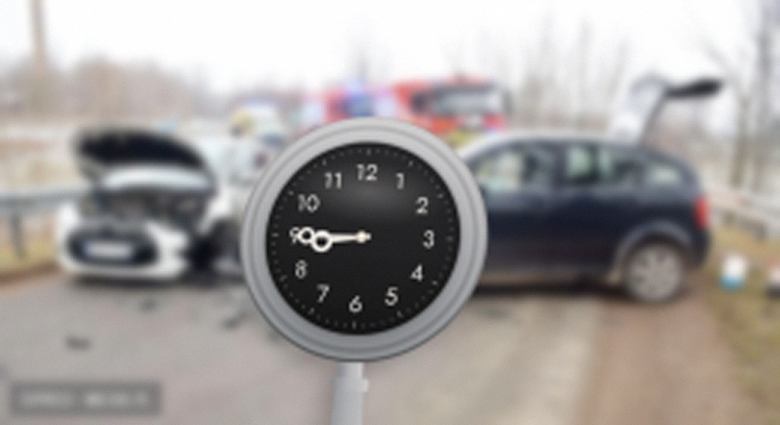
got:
8:45
